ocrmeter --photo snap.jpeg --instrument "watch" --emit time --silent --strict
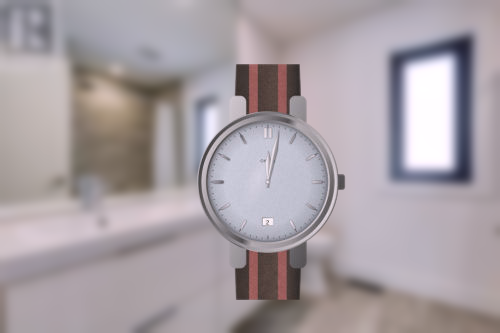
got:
12:02
